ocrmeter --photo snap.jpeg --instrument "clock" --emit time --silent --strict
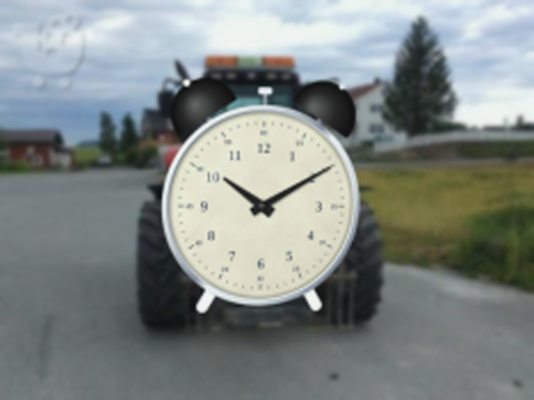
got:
10:10
